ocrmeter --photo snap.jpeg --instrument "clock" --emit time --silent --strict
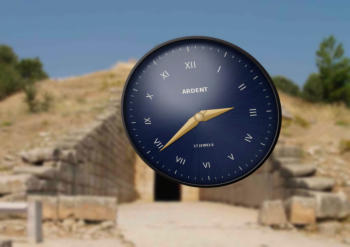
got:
2:39
